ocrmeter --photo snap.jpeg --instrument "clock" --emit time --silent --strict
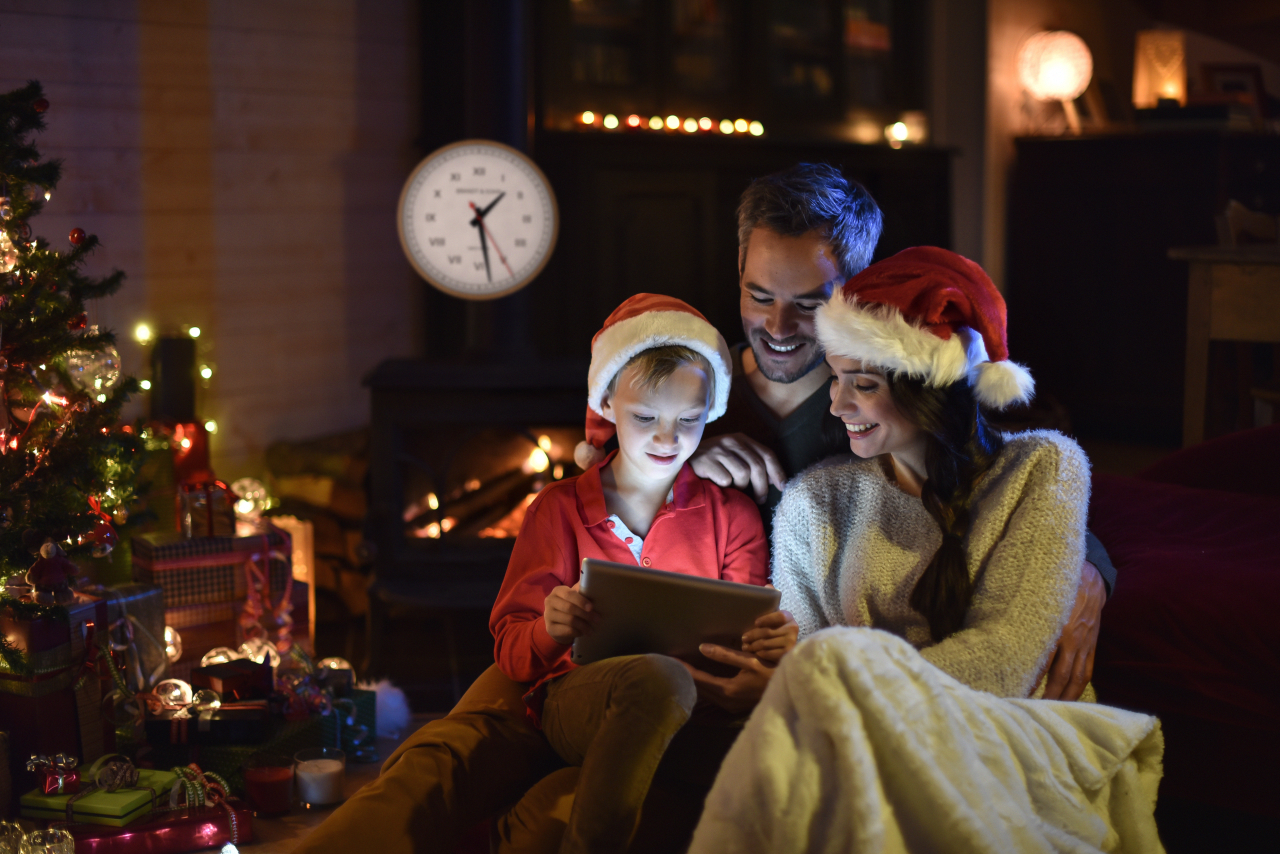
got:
1:28:25
